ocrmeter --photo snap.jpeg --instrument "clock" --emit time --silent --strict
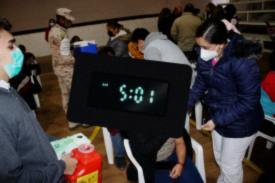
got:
5:01
